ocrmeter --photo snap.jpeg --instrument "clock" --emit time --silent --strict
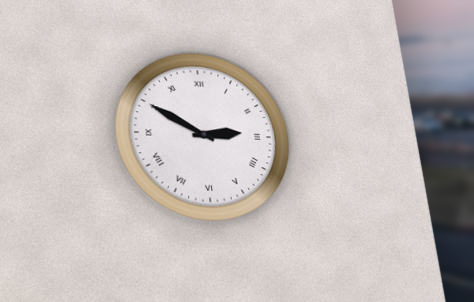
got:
2:50
